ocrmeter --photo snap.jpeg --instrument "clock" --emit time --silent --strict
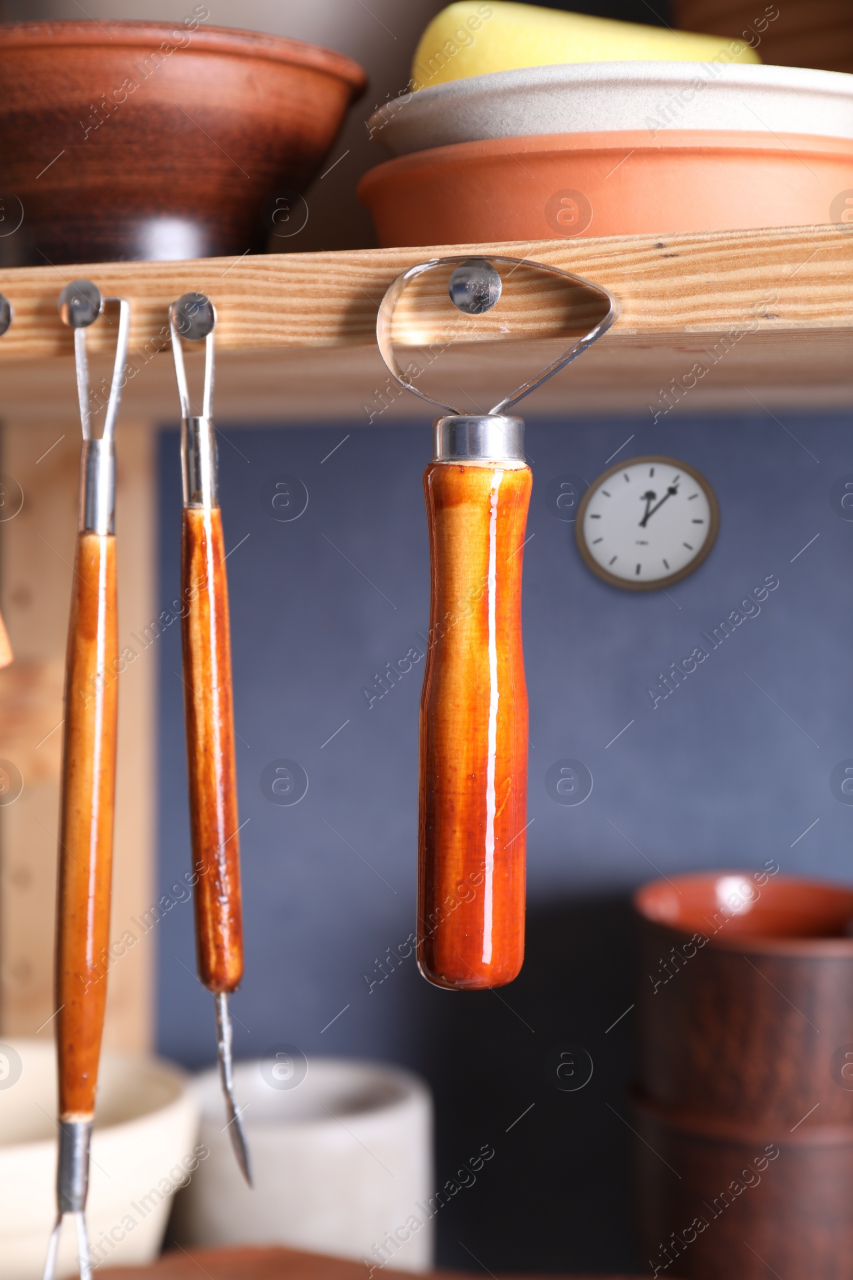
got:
12:06
